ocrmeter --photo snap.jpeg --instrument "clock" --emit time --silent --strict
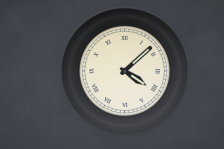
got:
4:08
